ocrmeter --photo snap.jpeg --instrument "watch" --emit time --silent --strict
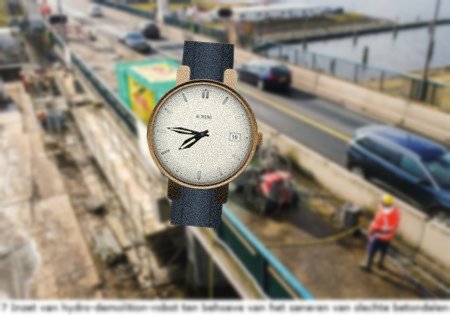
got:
7:46
